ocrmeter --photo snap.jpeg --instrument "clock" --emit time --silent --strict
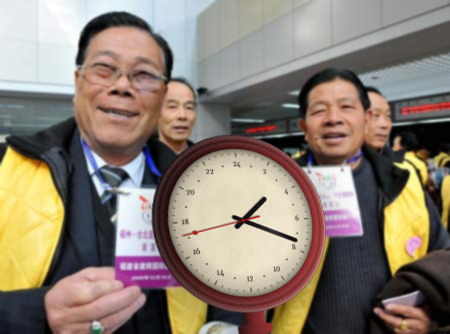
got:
3:18:43
